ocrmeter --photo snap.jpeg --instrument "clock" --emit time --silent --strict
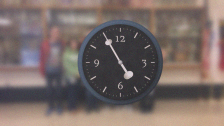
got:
4:55
